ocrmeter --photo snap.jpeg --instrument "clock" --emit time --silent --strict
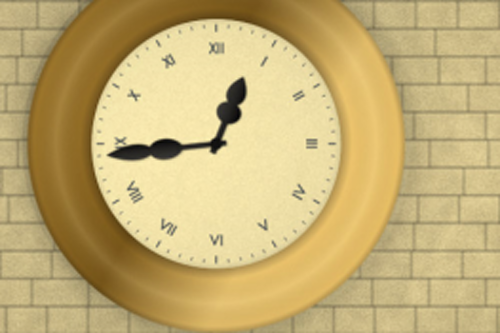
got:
12:44
